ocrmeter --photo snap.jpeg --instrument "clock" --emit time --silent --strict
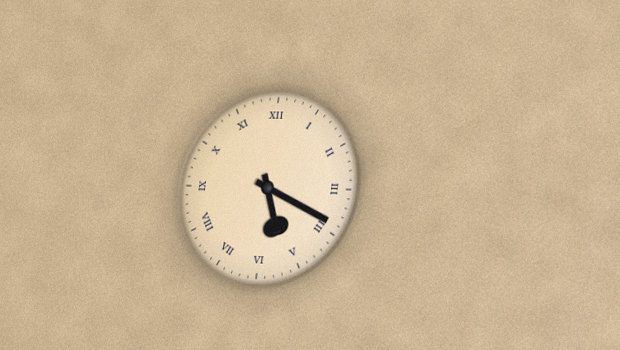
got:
5:19
